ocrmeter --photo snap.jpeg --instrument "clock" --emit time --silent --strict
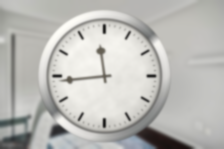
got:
11:44
